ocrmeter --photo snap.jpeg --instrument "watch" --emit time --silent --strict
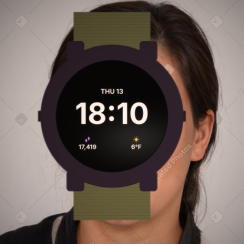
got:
18:10
